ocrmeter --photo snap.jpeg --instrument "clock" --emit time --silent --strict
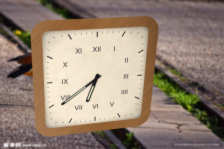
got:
6:39
